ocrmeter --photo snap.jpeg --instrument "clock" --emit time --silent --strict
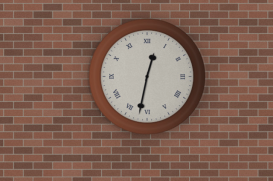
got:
12:32
